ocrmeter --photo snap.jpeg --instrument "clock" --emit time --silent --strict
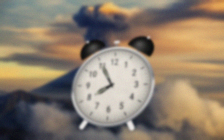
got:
7:55
